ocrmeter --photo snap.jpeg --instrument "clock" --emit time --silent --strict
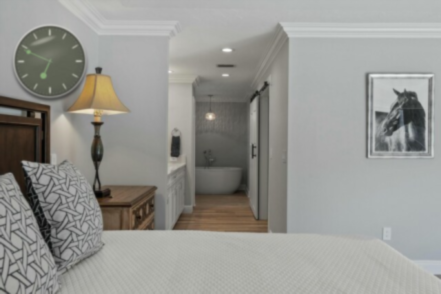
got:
6:49
